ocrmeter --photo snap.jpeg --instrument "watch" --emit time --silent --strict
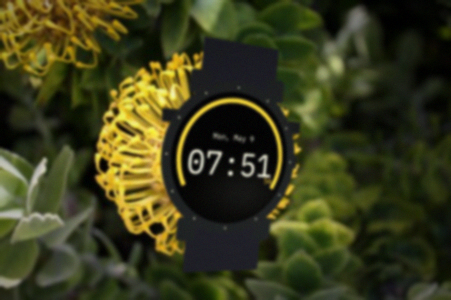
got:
7:51
